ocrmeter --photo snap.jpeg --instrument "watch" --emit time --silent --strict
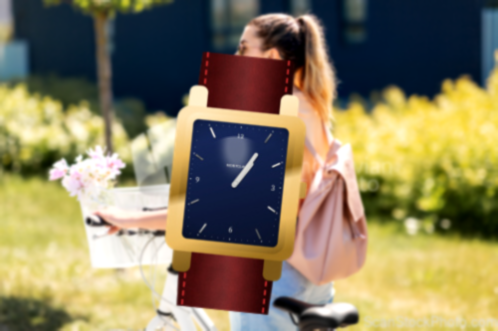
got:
1:05
